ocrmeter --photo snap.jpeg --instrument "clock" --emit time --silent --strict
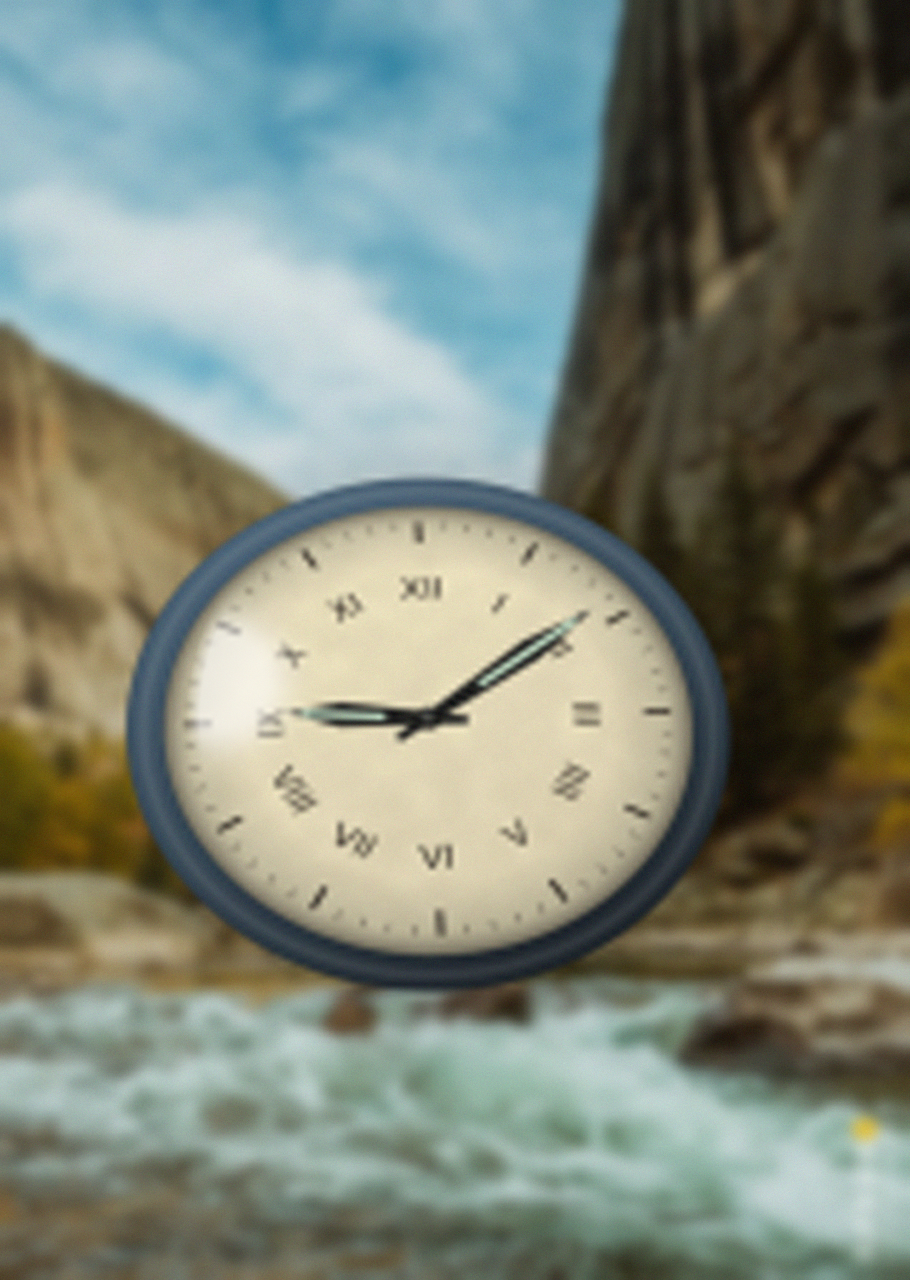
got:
9:09
